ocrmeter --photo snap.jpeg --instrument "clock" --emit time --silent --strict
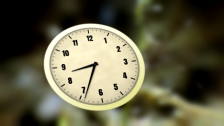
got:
8:34
